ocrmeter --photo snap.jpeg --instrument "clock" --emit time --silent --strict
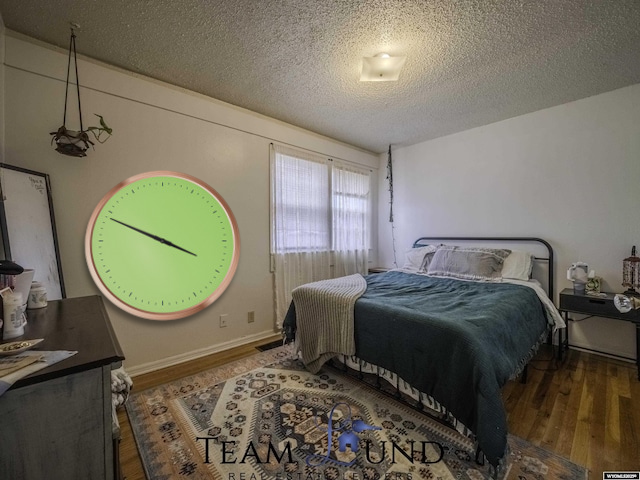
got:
3:49
